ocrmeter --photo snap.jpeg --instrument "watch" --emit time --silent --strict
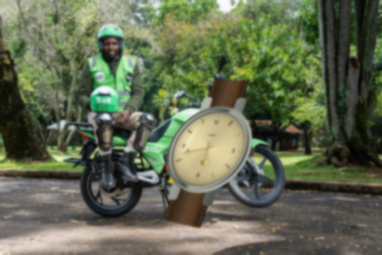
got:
5:42
